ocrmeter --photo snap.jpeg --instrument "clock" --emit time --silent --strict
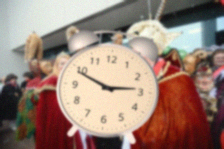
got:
2:49
